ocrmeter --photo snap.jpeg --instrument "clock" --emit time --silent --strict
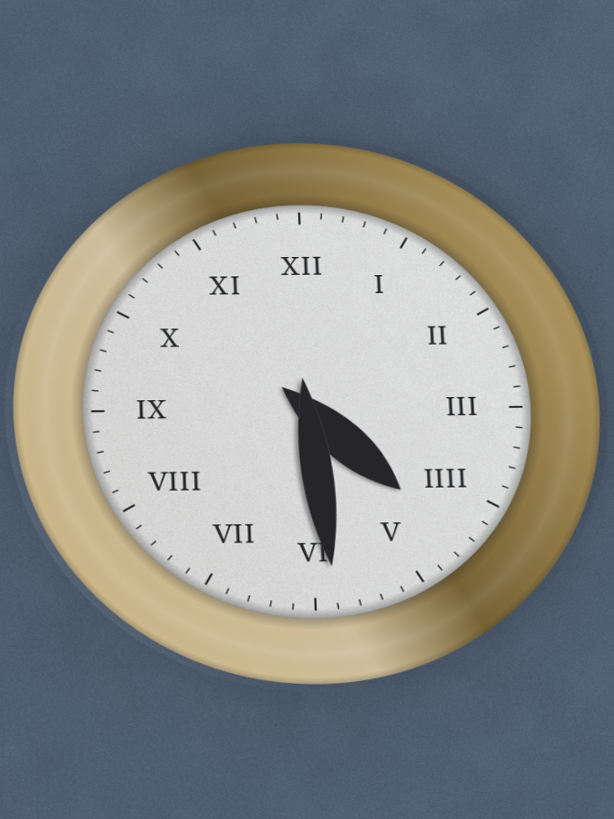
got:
4:29
